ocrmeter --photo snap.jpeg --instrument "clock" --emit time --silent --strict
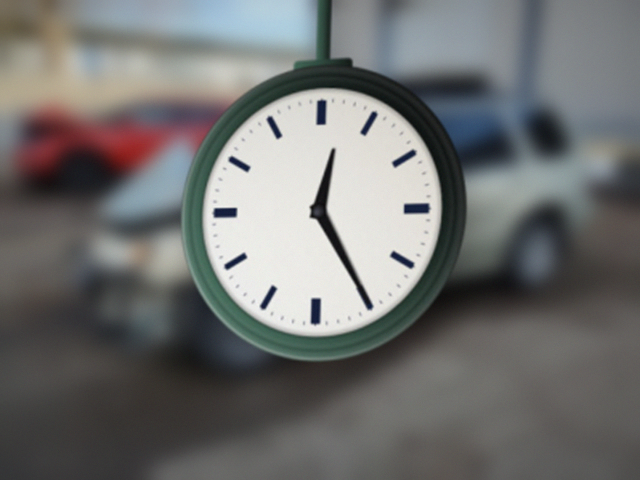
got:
12:25
